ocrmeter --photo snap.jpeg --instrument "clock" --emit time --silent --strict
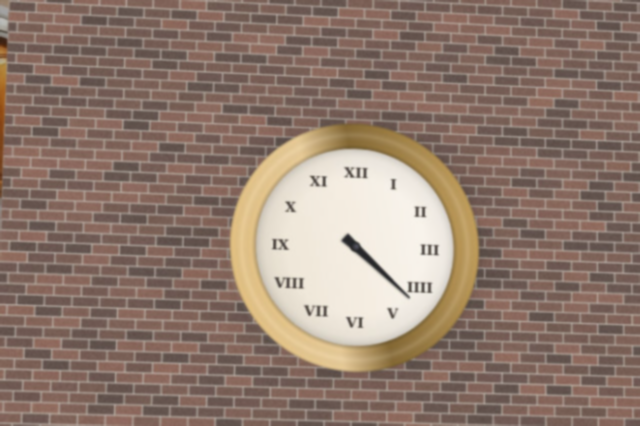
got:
4:22
